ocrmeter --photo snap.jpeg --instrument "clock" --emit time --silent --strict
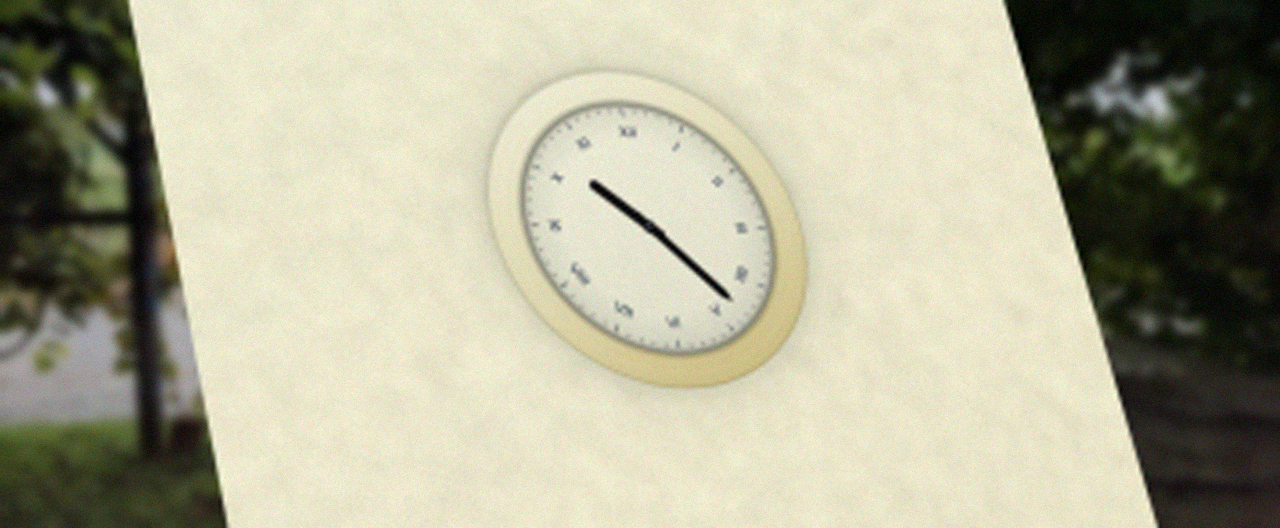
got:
10:23
